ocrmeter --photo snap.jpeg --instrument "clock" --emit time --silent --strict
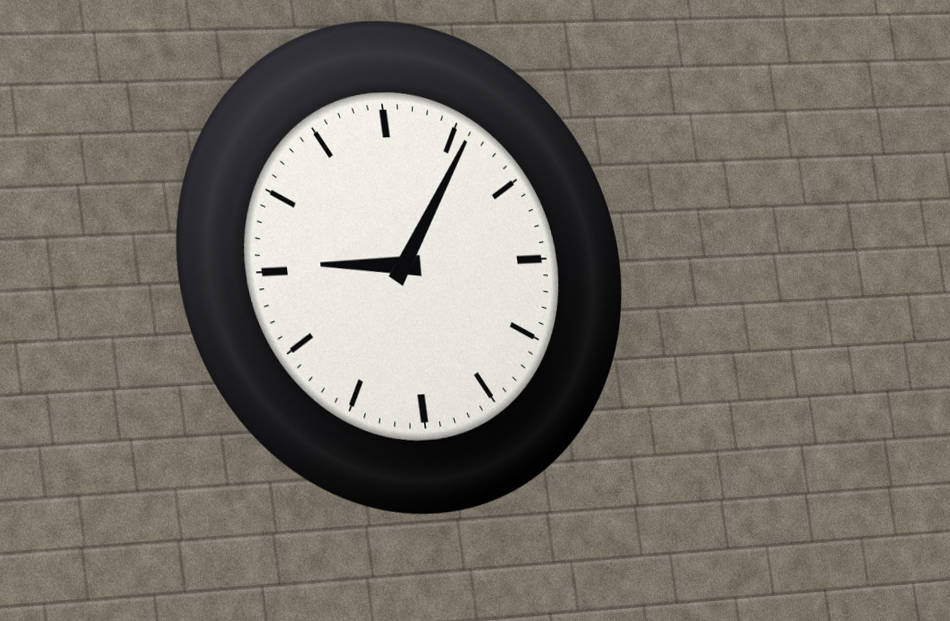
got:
9:06
